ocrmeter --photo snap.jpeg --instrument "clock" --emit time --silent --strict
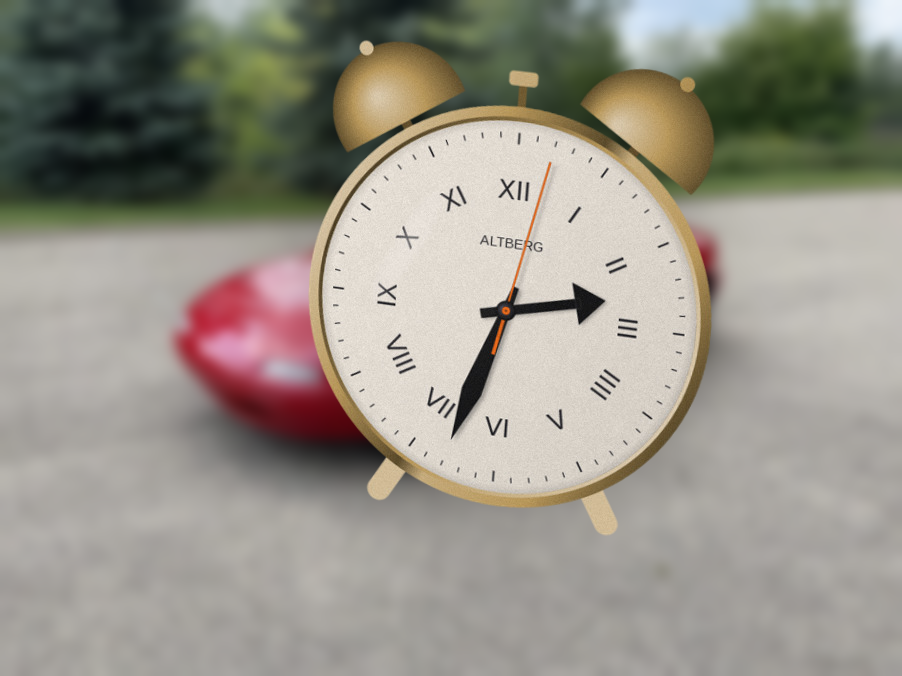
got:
2:33:02
